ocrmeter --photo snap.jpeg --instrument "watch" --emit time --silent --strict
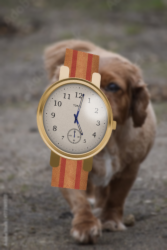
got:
5:02
